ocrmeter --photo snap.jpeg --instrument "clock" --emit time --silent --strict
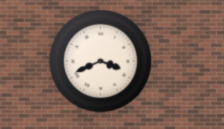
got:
3:41
